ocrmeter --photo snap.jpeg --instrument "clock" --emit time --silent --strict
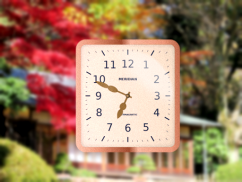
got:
6:49
